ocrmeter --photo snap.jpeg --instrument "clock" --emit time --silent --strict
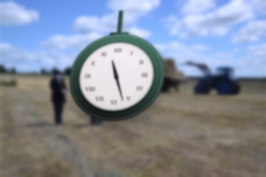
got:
11:27
